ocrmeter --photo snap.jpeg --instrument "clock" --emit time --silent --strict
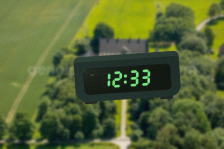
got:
12:33
